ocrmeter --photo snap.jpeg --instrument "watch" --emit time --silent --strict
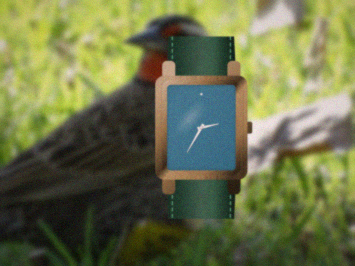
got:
2:35
